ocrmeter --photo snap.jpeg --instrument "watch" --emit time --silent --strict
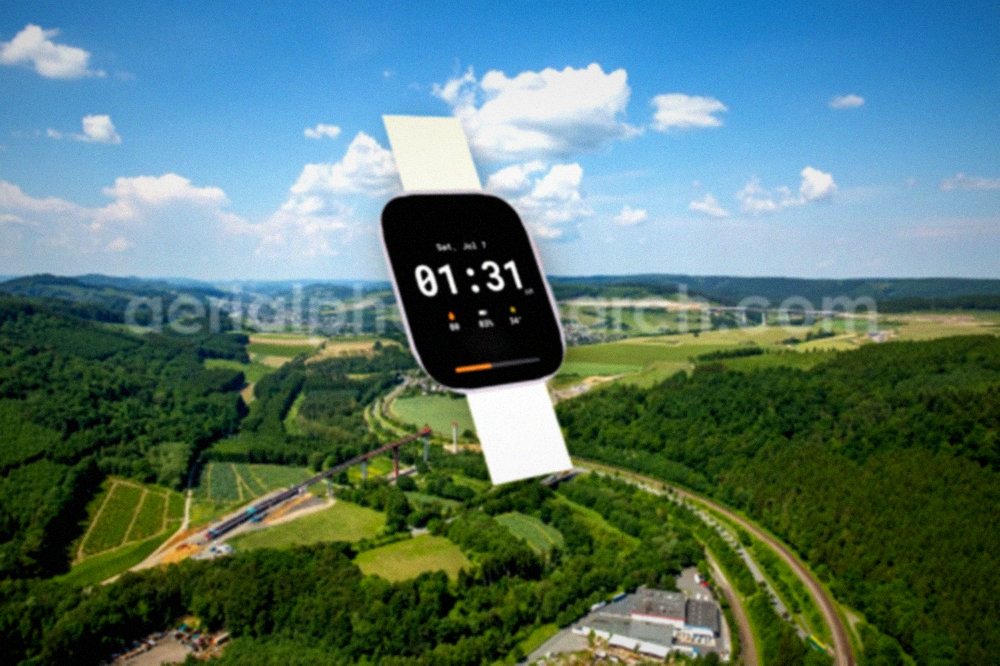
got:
1:31
